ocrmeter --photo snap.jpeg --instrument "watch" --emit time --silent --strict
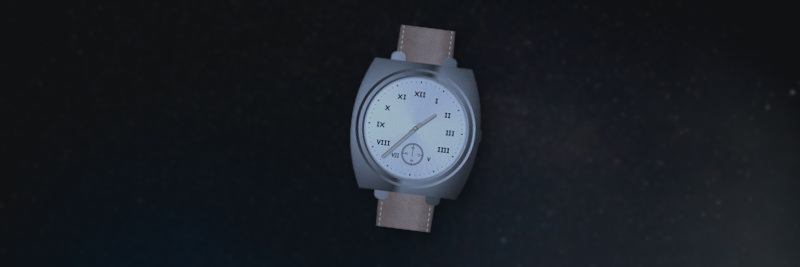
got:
1:37
